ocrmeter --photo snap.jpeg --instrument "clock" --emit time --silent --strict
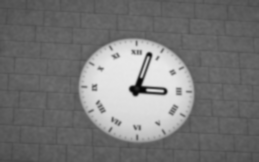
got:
3:03
